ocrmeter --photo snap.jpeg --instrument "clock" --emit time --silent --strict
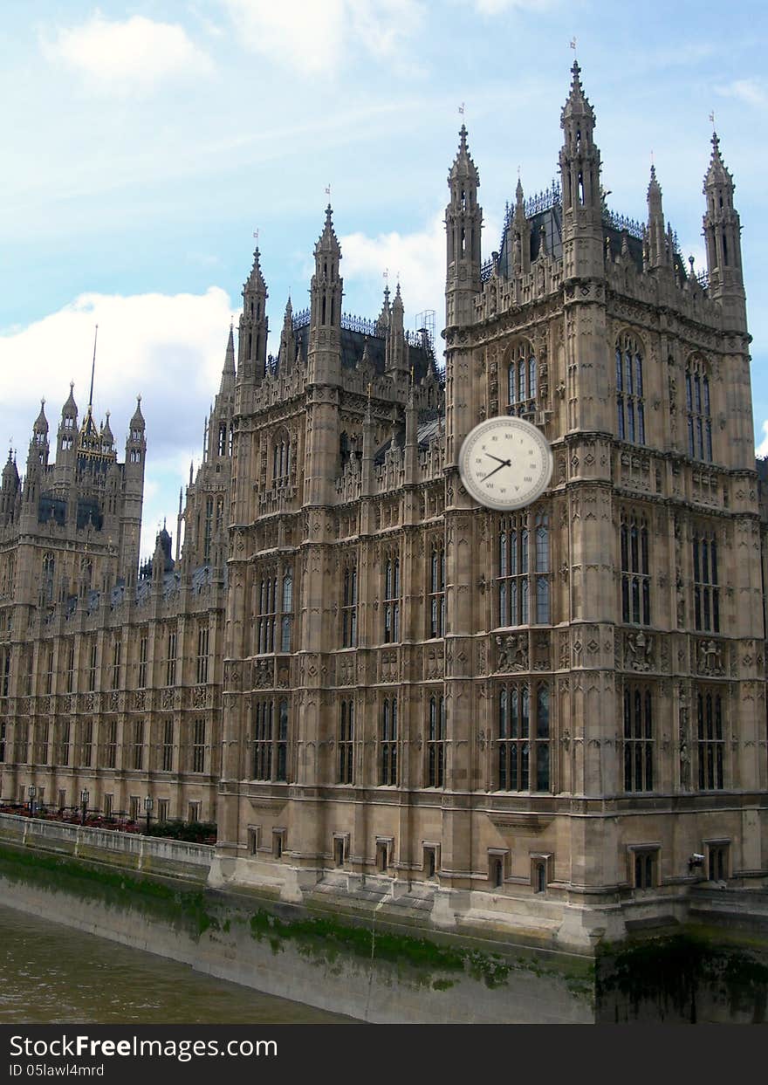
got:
9:38
